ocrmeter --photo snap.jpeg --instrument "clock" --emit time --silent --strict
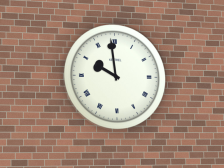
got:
9:59
